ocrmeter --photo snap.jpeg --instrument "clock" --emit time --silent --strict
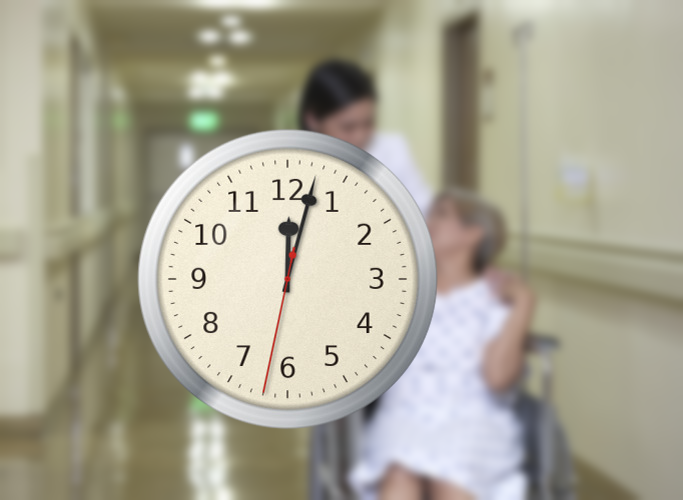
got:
12:02:32
